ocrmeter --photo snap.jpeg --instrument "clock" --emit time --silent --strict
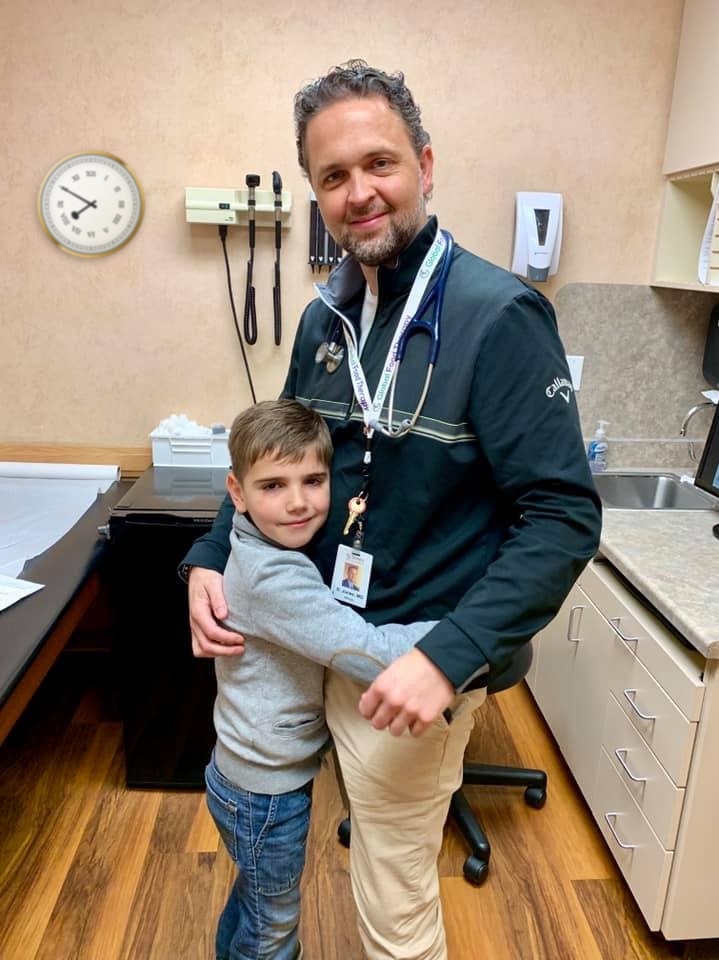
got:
7:50
